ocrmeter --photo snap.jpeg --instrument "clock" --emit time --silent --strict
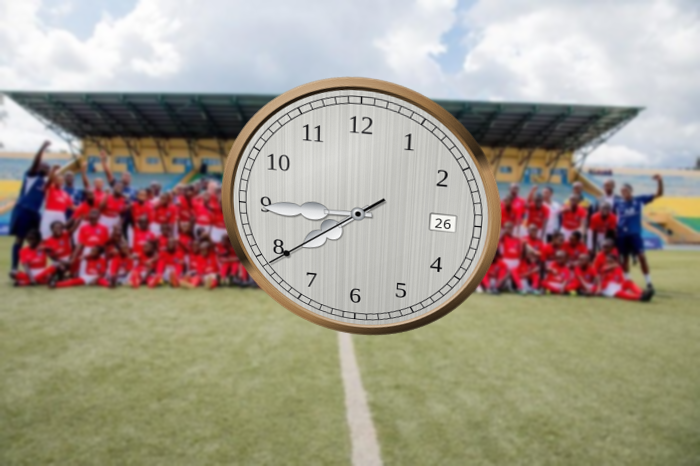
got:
7:44:39
